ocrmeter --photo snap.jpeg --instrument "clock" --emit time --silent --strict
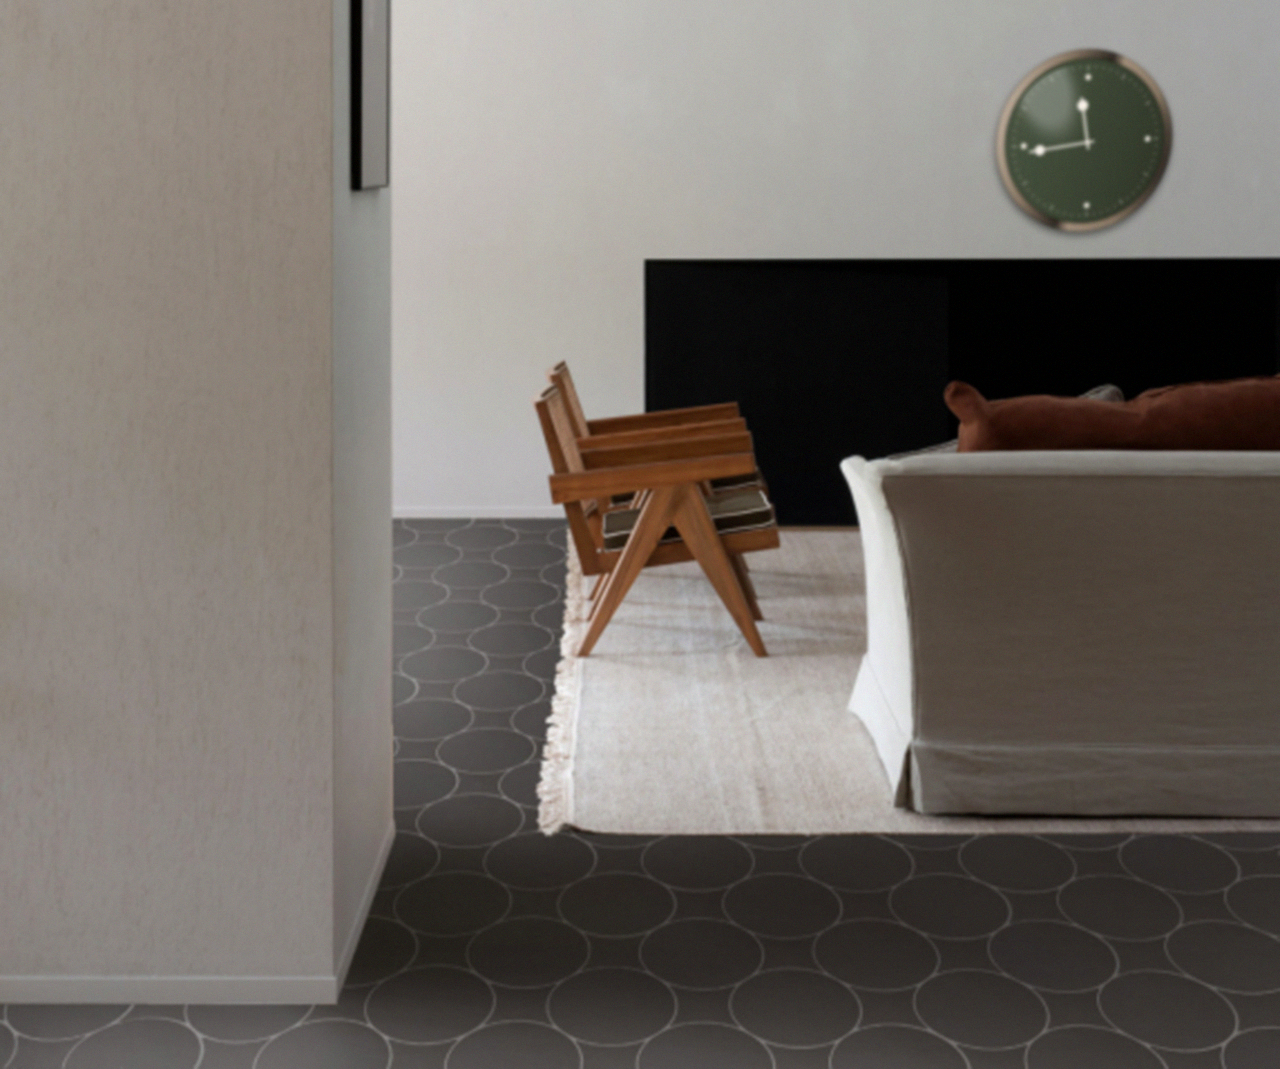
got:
11:44
